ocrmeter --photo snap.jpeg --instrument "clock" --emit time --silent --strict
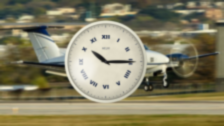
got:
10:15
